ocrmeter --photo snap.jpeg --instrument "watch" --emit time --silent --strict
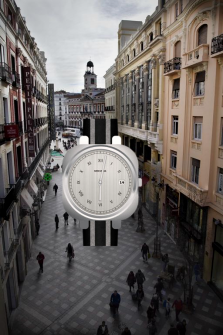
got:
6:02
